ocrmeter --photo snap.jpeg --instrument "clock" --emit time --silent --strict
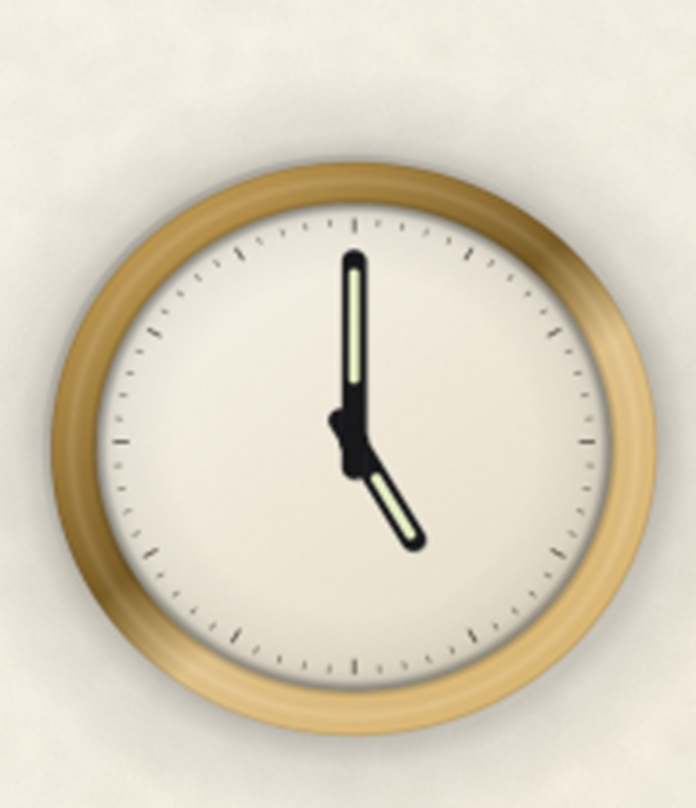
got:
5:00
